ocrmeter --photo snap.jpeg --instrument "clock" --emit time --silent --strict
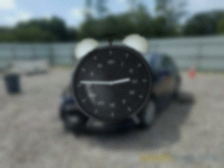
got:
2:46
